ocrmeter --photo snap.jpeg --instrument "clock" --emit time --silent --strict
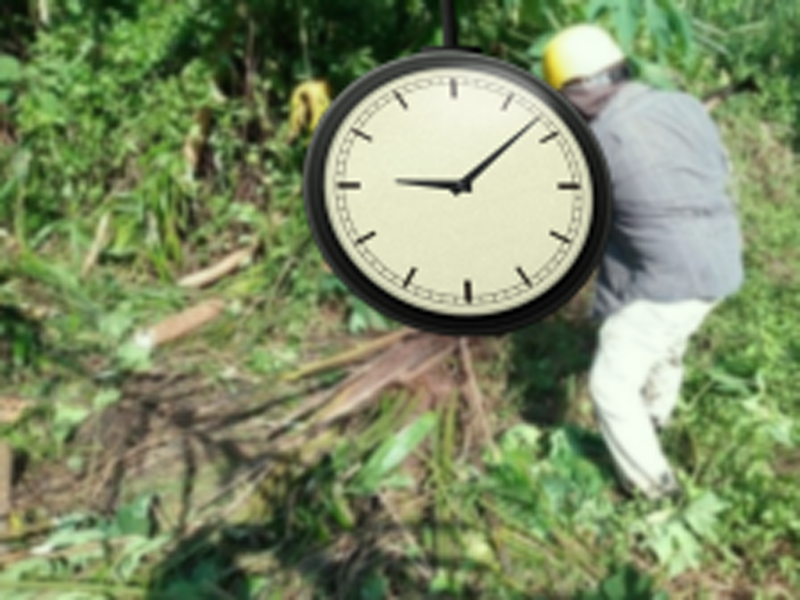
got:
9:08
